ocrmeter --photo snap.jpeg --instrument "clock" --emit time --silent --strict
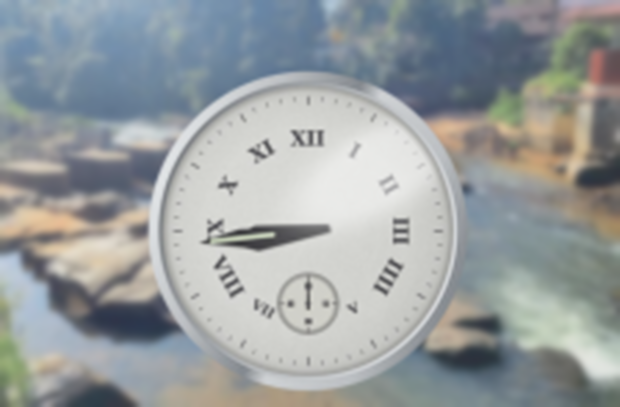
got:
8:44
